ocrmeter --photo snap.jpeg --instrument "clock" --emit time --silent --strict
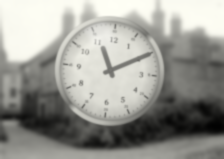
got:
11:10
